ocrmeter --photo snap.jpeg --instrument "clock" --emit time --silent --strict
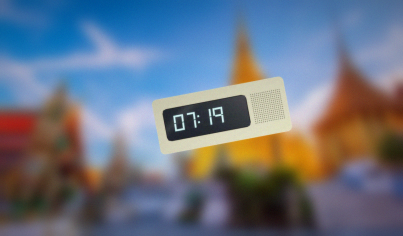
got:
7:19
